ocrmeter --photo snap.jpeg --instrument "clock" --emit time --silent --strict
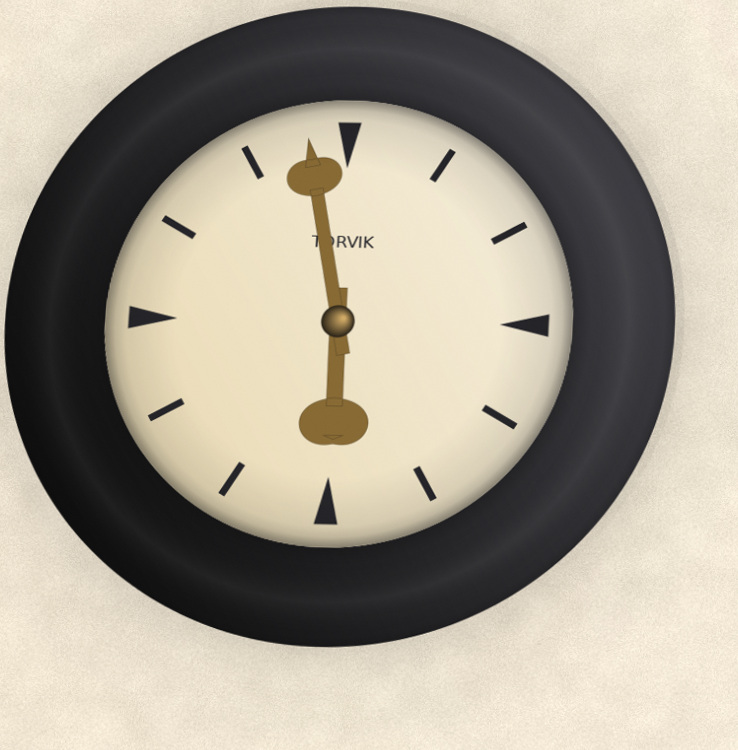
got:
5:58
